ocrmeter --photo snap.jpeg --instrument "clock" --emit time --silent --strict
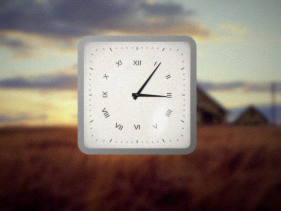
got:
3:06
